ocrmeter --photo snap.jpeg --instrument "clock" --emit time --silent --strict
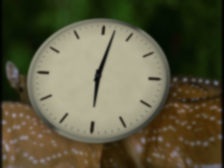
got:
6:02
